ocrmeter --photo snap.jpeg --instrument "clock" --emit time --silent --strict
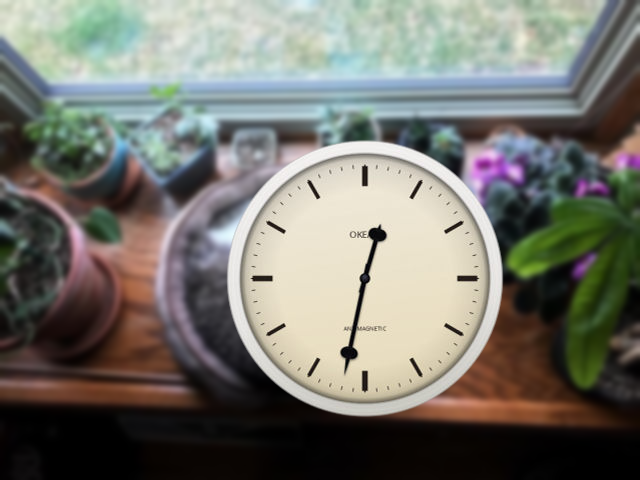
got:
12:32
